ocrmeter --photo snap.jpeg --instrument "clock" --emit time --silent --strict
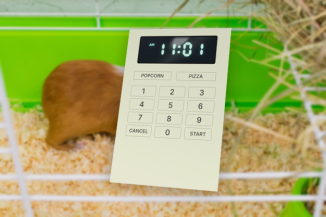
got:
11:01
